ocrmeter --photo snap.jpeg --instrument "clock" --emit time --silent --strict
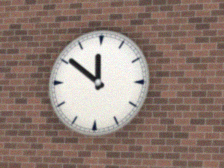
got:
11:51
